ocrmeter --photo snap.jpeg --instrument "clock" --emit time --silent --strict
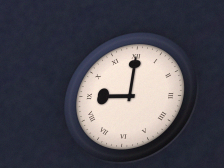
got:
9:00
